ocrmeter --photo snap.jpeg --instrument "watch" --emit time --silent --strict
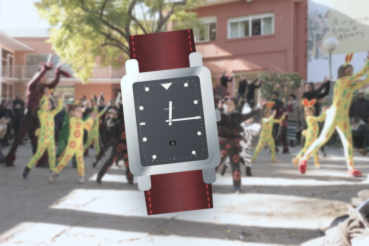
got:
12:15
